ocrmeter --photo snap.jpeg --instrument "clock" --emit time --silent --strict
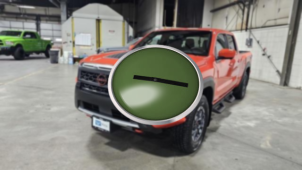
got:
9:17
